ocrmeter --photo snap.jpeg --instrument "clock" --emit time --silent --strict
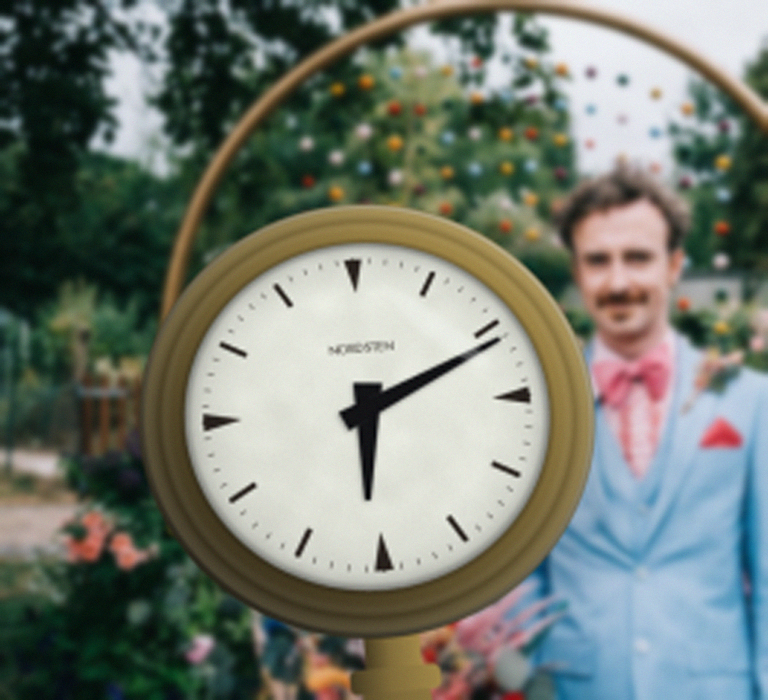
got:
6:11
